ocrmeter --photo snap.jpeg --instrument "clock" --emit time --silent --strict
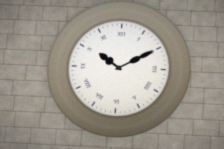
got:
10:10
